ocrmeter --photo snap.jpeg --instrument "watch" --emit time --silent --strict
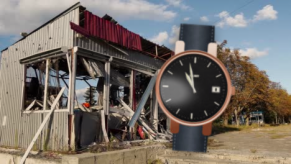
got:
10:58
